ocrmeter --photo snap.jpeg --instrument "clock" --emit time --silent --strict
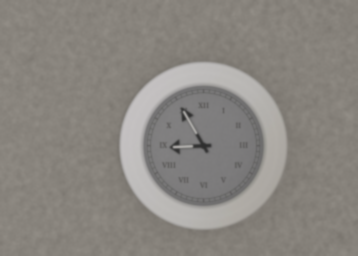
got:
8:55
